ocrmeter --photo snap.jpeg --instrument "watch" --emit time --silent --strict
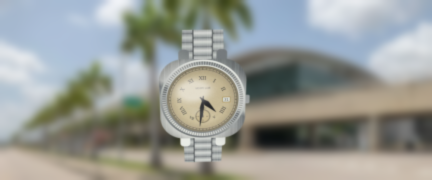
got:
4:31
